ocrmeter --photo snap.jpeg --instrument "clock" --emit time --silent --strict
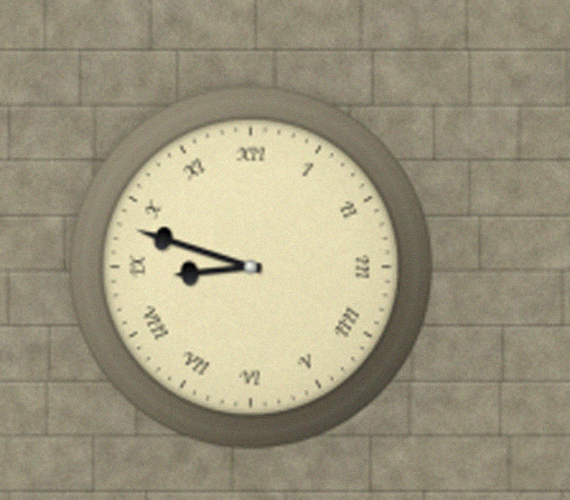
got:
8:48
